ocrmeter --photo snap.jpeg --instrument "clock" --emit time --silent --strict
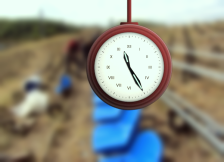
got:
11:25
